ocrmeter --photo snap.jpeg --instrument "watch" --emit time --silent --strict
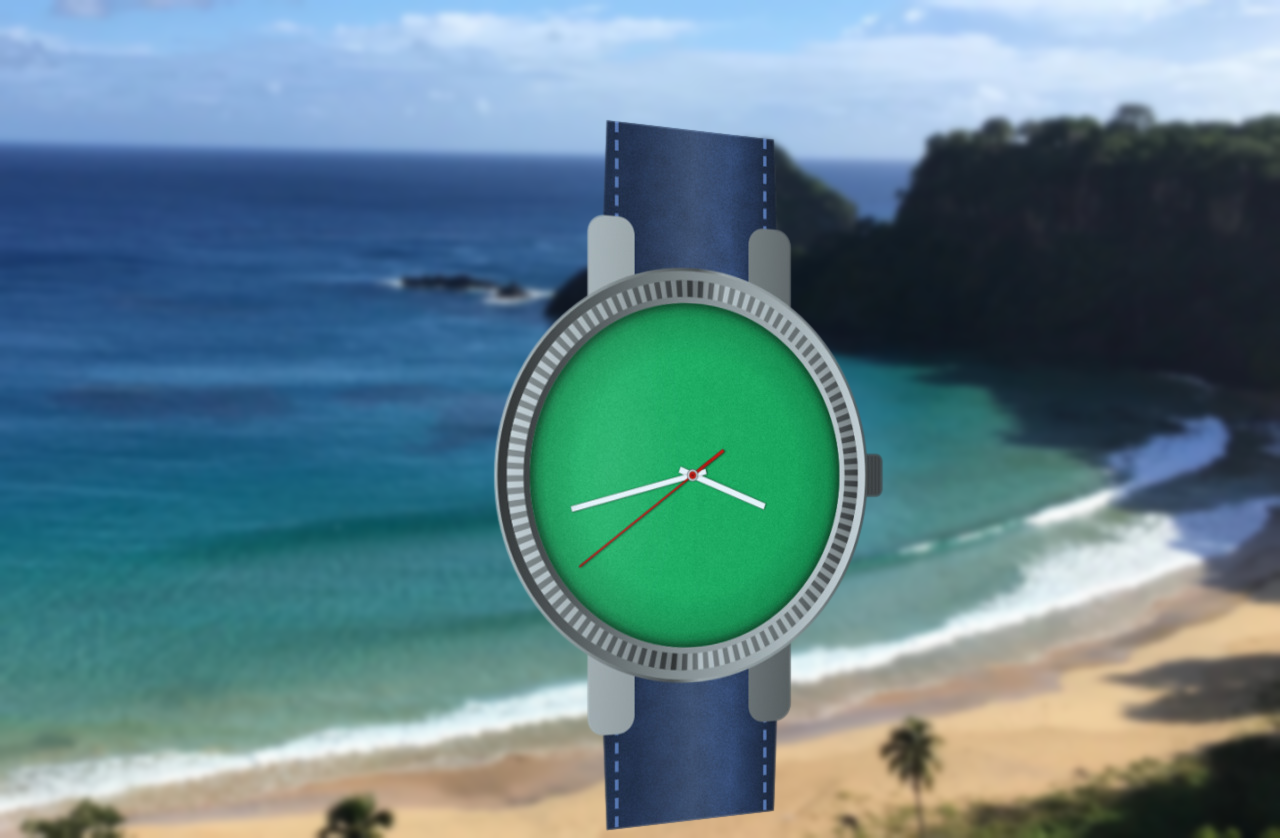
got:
3:42:39
